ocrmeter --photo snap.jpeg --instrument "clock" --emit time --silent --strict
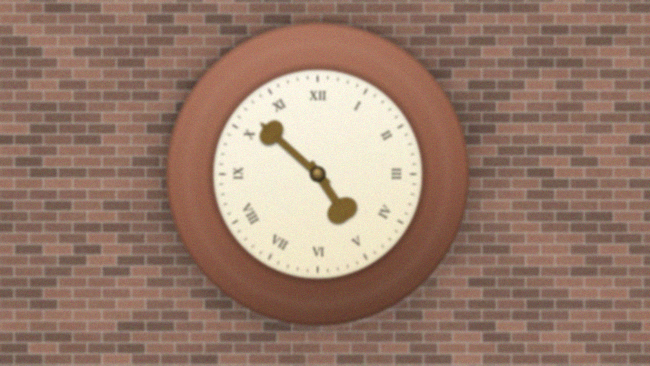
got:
4:52
